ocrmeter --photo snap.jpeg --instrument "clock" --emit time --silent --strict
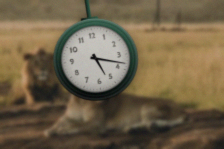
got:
5:18
